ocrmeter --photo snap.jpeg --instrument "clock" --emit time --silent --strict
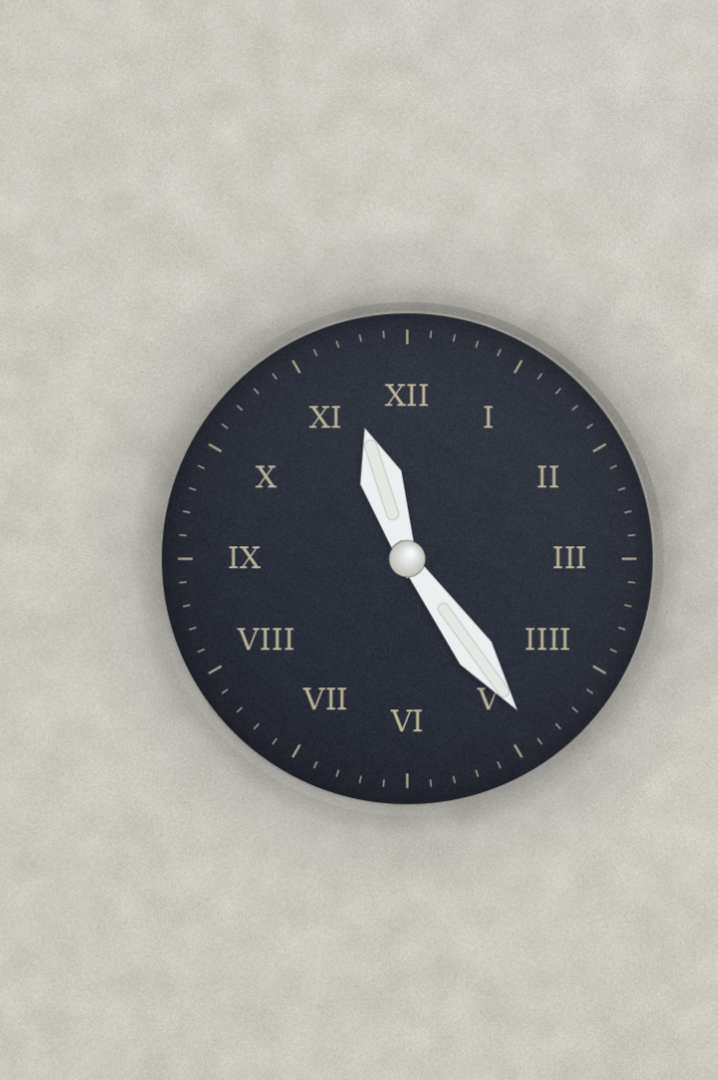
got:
11:24
